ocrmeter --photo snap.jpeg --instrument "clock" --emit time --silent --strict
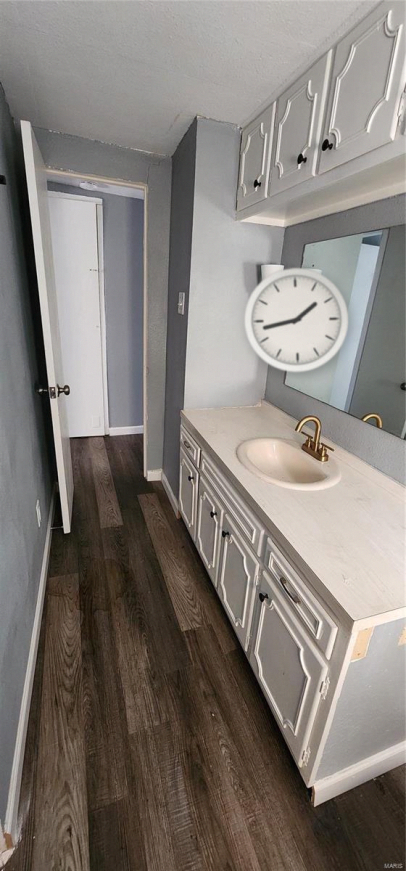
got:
1:43
